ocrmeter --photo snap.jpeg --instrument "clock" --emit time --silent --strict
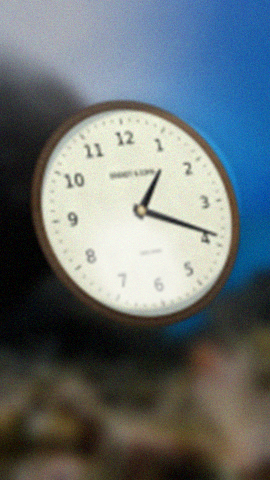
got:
1:19
